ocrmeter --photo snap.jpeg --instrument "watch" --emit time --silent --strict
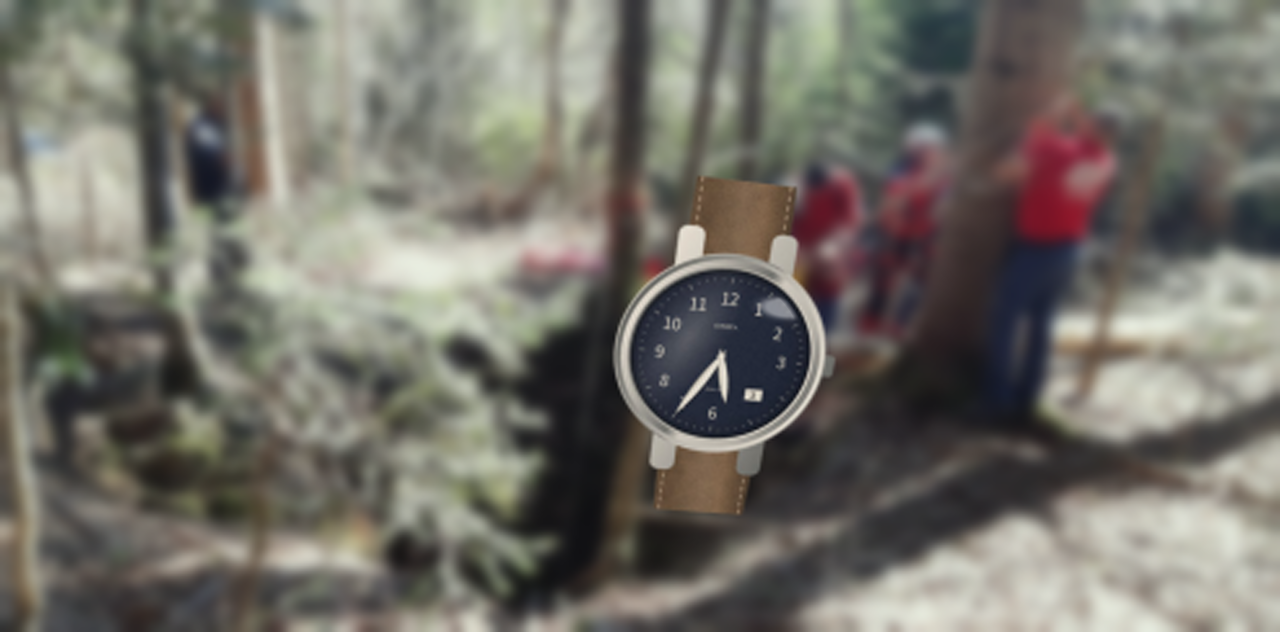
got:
5:35
